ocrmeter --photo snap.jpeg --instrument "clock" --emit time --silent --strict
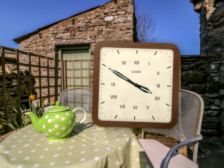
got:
3:50
